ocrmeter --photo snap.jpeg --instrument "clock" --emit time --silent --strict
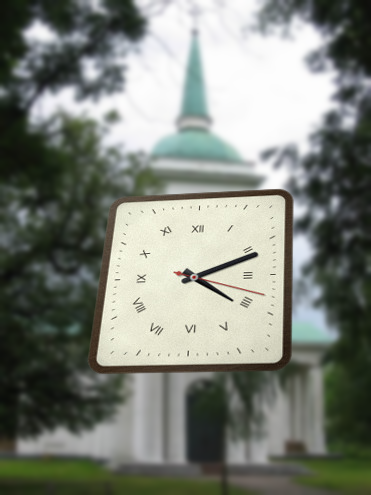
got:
4:11:18
